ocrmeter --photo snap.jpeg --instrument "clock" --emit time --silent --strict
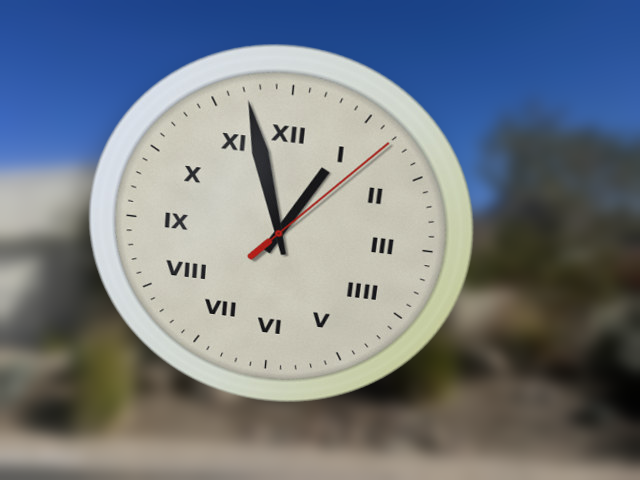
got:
12:57:07
